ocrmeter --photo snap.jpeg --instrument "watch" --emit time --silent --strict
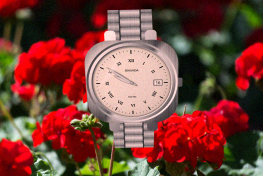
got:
9:51
